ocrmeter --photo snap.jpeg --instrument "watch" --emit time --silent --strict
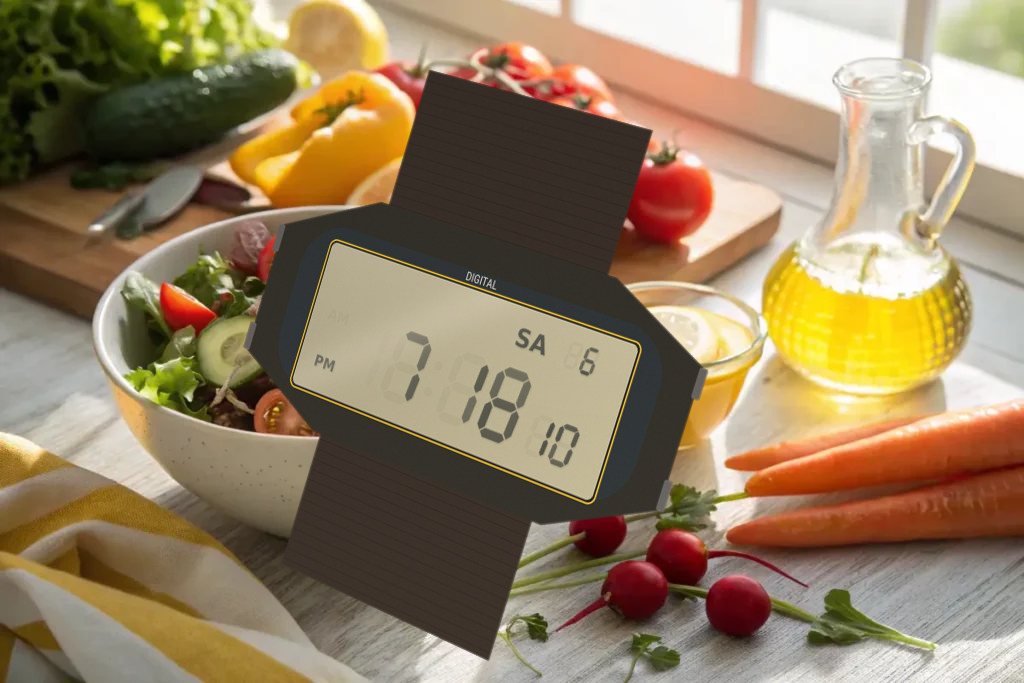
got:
7:18:10
